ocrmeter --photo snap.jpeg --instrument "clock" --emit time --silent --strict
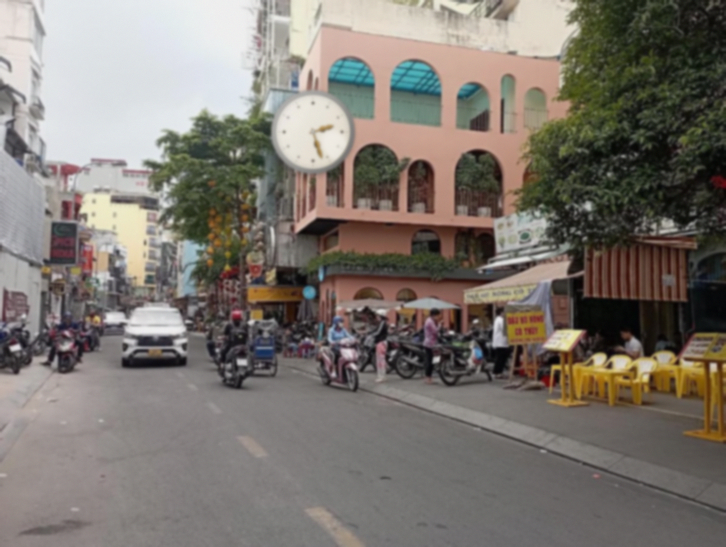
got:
2:27
